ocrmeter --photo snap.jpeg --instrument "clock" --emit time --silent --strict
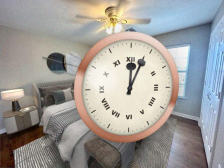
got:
12:04
